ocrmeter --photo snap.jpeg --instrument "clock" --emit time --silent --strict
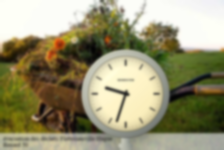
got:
9:33
